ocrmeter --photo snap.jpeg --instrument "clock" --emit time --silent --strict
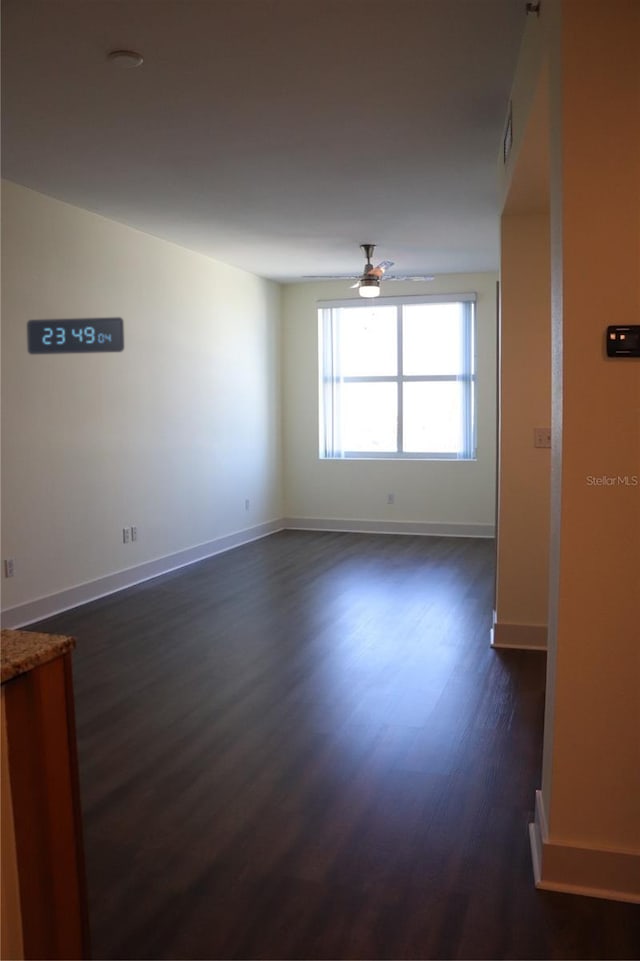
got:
23:49
